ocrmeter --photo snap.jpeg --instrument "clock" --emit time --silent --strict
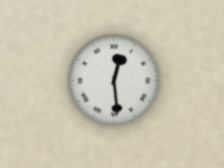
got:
12:29
